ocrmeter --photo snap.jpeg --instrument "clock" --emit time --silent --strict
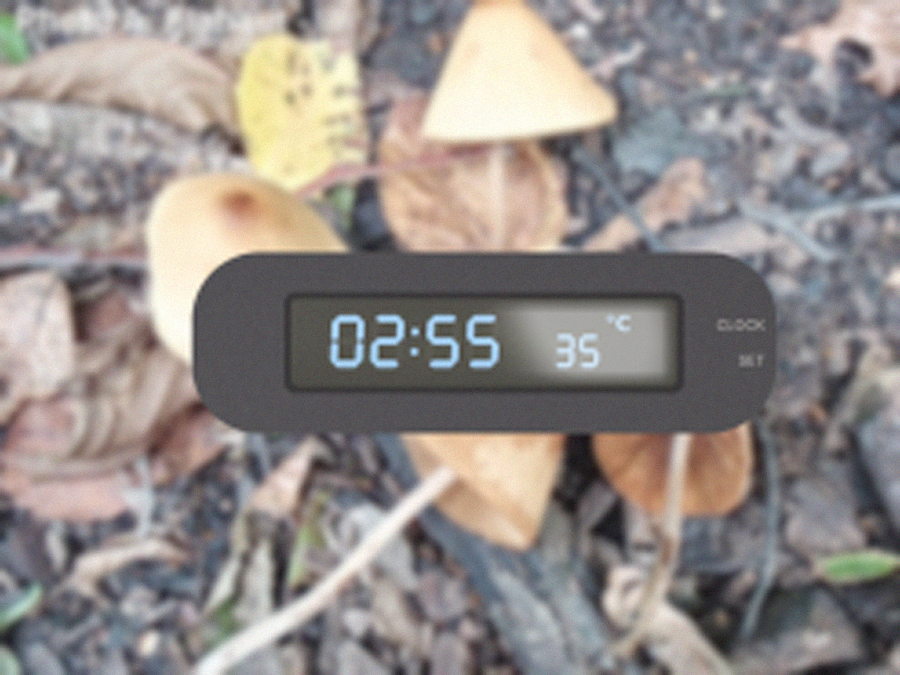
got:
2:55
